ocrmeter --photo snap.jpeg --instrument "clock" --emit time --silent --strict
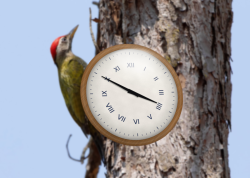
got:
3:50
